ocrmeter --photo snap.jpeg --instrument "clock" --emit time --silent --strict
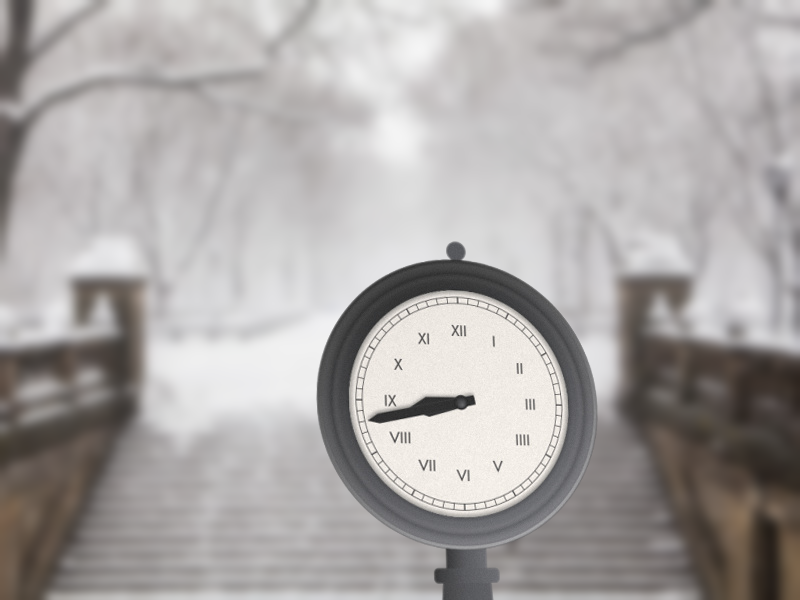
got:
8:43
